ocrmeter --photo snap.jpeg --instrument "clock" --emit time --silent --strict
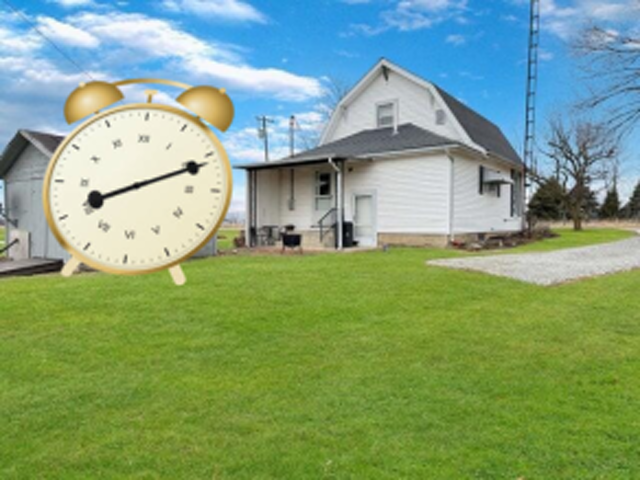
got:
8:11
